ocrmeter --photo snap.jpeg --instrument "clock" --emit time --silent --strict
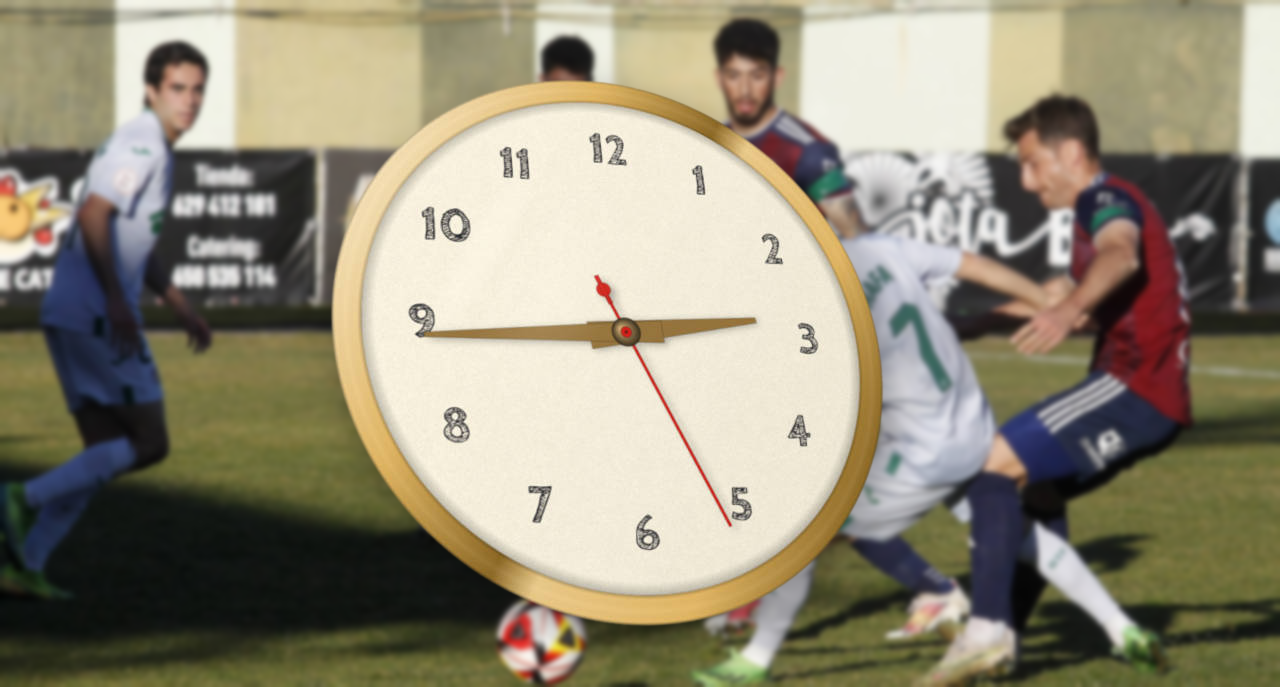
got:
2:44:26
